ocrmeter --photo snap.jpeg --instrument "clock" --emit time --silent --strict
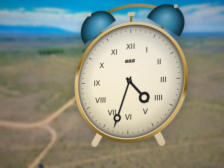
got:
4:33
